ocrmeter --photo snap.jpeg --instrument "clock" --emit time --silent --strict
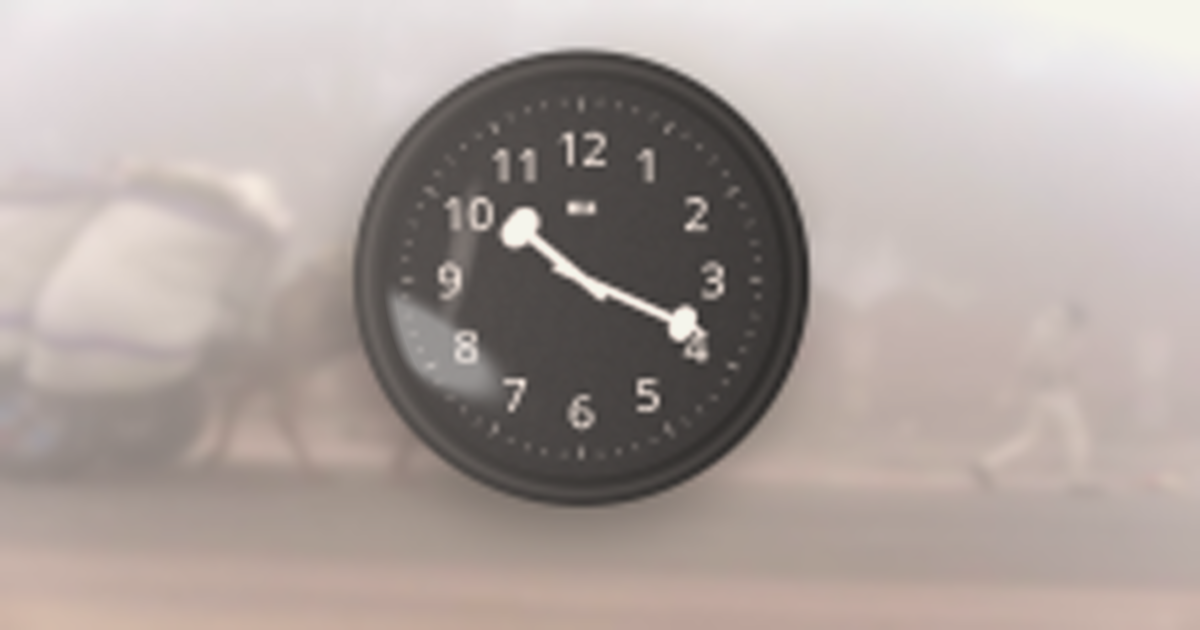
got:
10:19
